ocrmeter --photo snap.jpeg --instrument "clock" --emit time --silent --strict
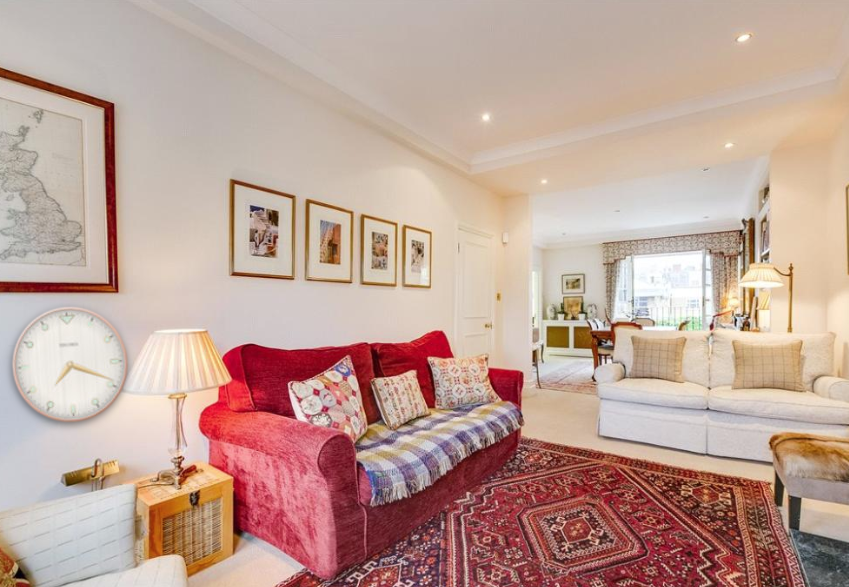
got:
7:19
